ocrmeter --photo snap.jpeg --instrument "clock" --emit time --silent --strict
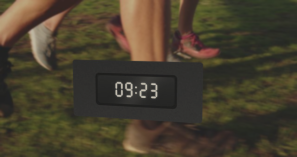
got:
9:23
